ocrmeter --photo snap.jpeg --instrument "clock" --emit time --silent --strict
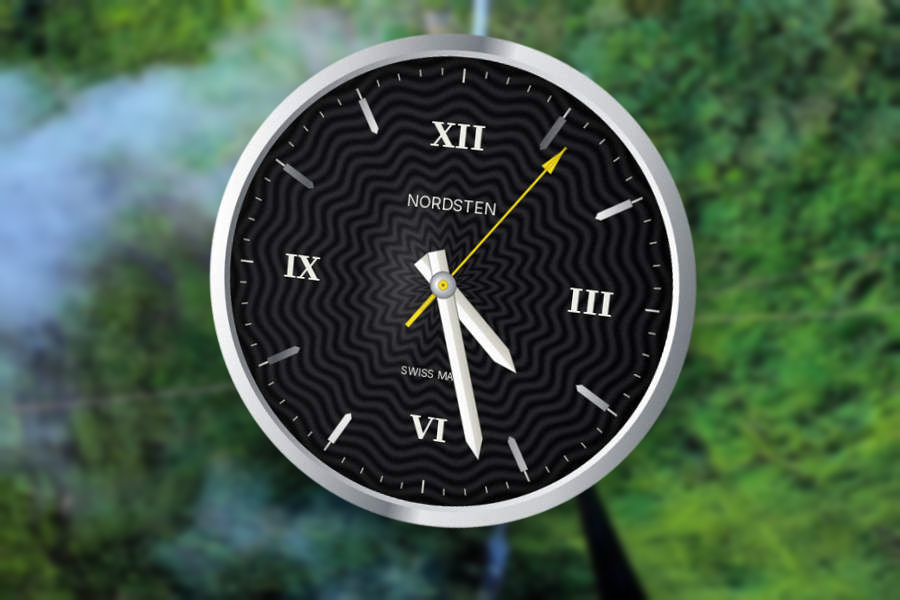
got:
4:27:06
